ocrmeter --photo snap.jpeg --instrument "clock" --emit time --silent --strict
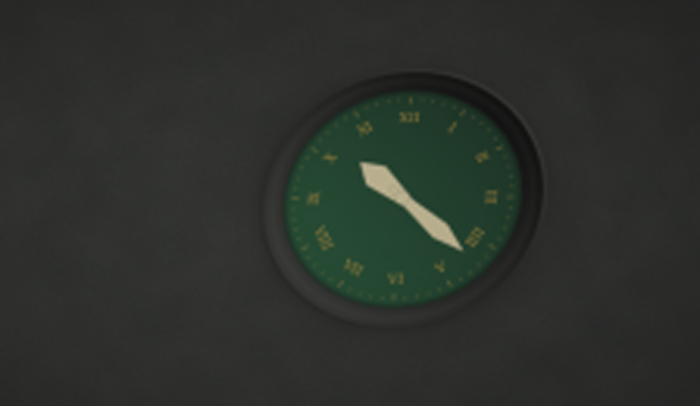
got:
10:22
